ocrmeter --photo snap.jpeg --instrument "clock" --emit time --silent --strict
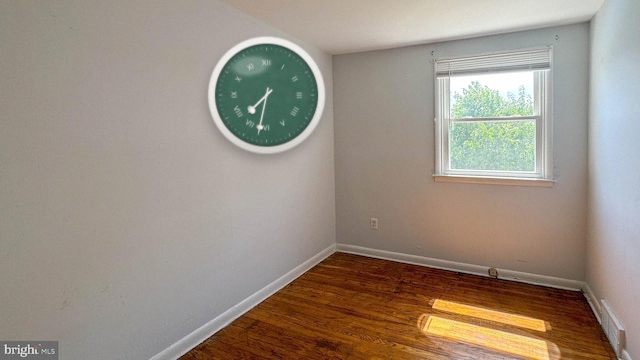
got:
7:32
